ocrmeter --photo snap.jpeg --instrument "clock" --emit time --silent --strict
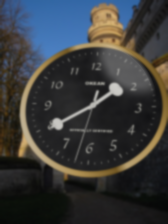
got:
1:39:32
